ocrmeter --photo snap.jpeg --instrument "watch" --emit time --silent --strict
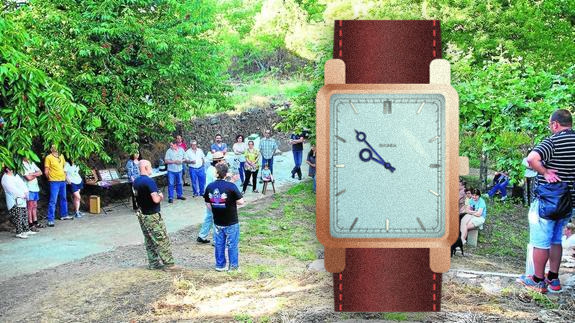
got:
9:53
